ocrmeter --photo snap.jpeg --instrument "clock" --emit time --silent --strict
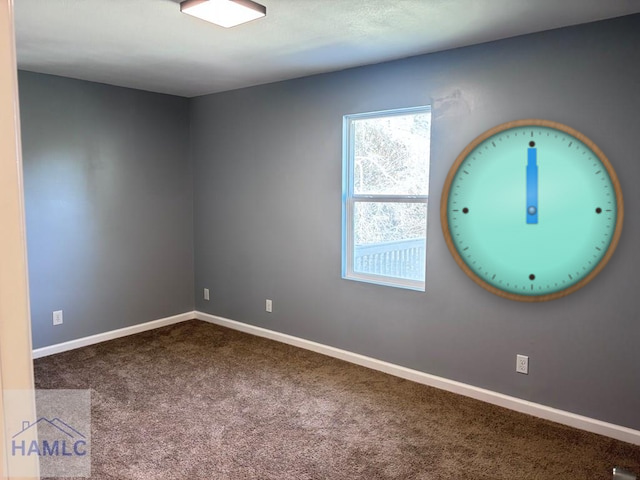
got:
12:00
